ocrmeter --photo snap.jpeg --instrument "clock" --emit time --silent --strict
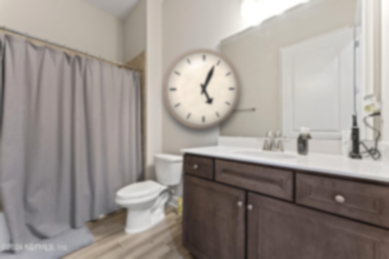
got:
5:04
